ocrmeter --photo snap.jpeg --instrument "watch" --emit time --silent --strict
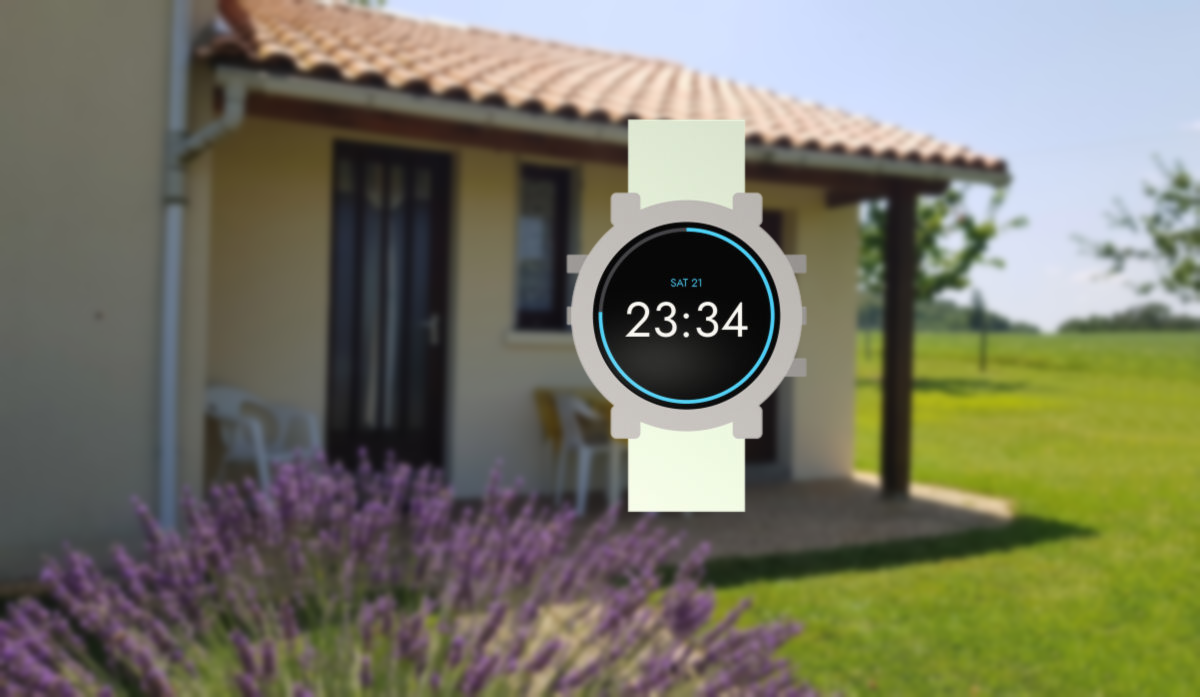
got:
23:34
